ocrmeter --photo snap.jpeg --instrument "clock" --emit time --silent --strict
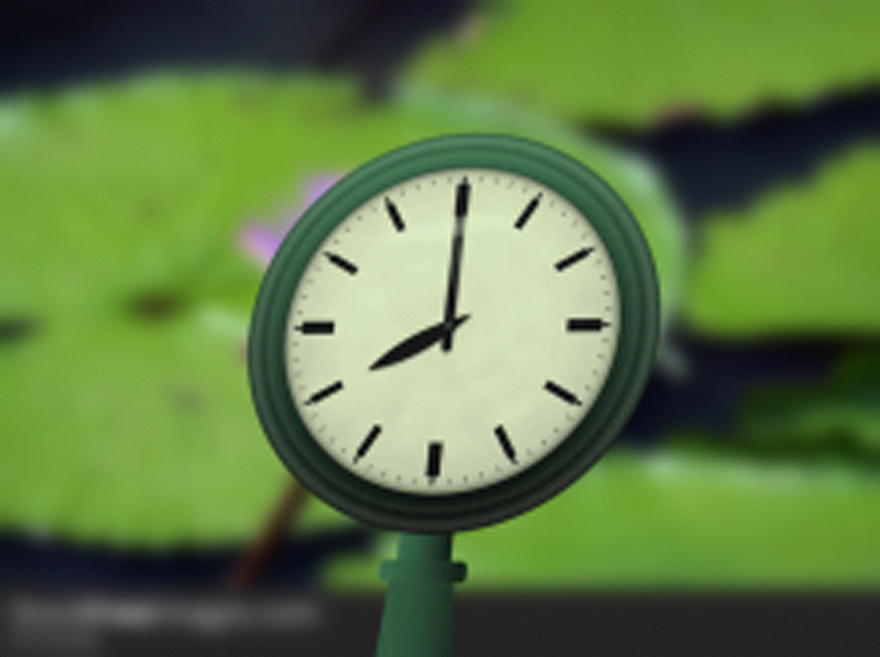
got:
8:00
